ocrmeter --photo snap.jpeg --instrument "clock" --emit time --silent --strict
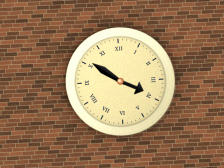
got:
3:51
